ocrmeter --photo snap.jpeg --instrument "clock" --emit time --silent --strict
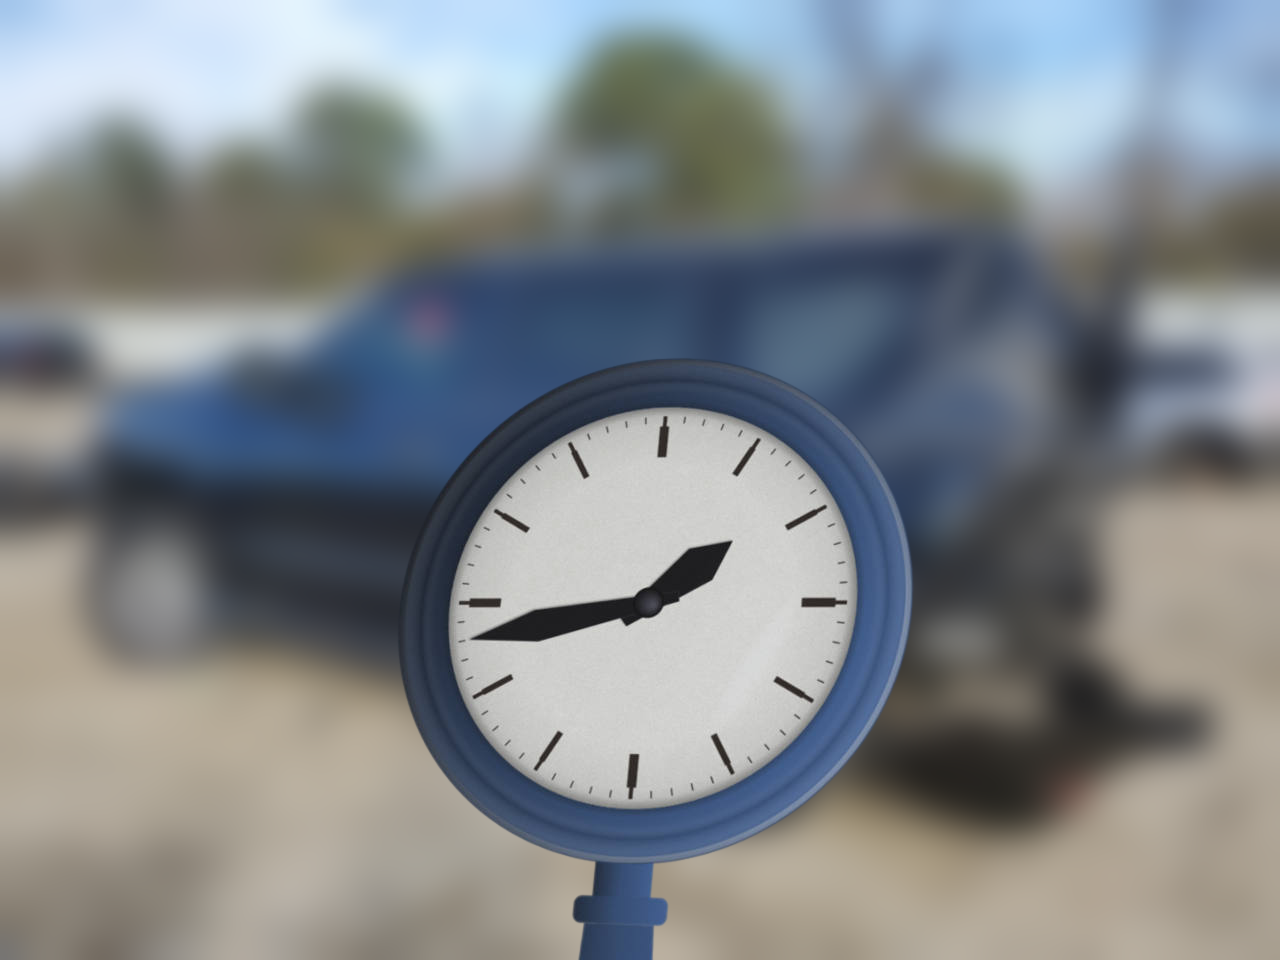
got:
1:43
